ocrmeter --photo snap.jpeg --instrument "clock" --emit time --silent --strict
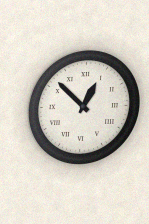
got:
12:52
